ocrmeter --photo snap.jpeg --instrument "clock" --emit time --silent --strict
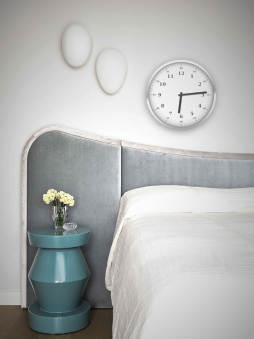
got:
6:14
